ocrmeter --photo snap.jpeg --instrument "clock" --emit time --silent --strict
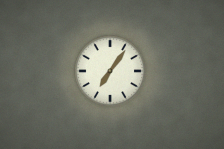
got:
7:06
